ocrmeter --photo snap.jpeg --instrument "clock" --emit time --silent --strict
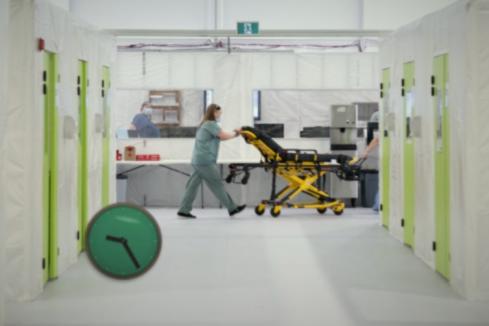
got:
9:25
